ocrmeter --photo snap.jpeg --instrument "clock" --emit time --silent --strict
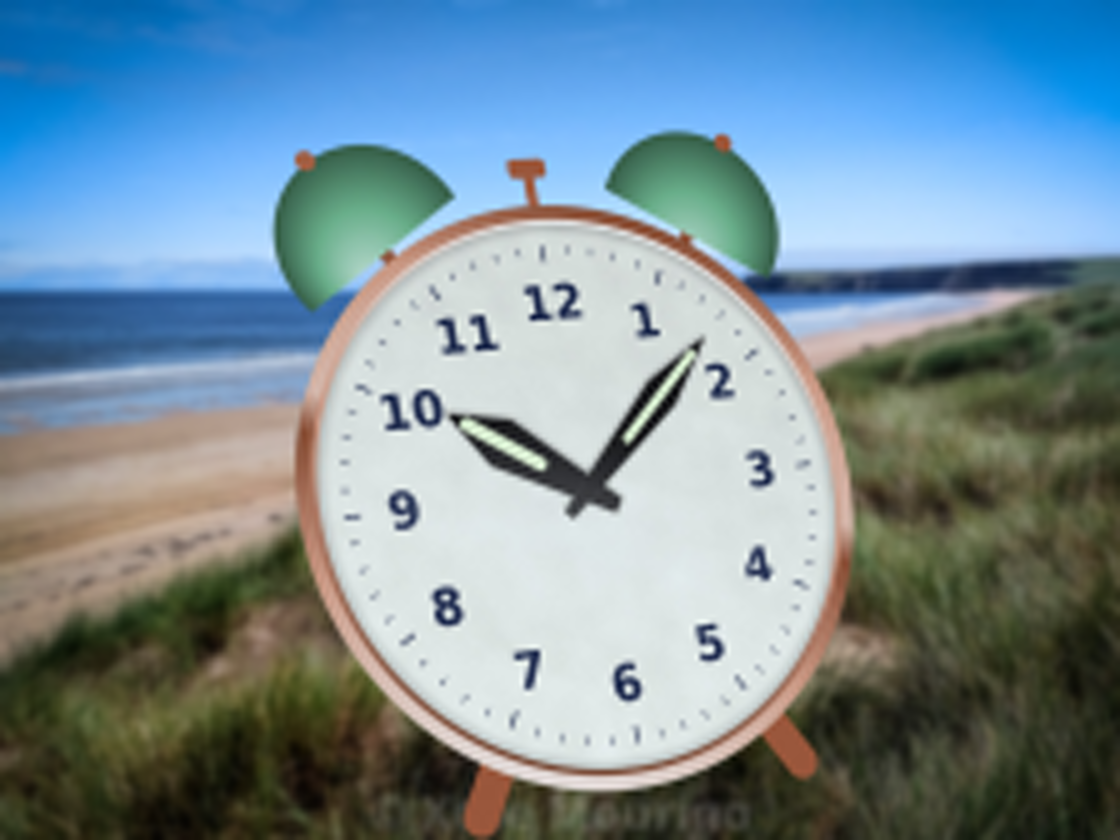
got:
10:08
